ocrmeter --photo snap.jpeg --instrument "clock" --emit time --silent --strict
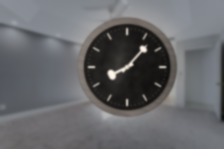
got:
8:07
